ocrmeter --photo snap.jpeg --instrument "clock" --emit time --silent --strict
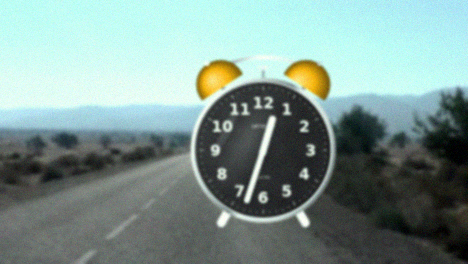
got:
12:33
